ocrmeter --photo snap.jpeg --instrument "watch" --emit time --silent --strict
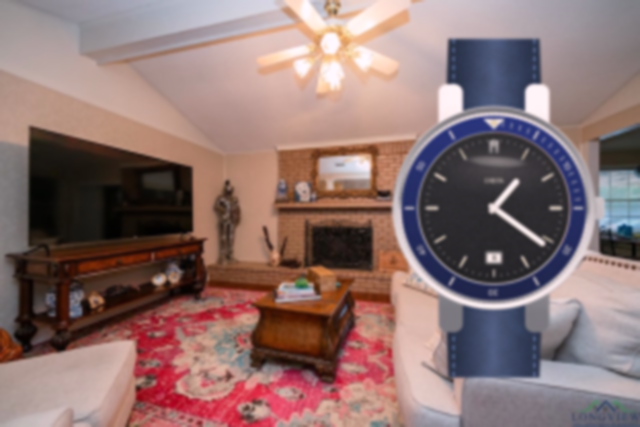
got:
1:21
